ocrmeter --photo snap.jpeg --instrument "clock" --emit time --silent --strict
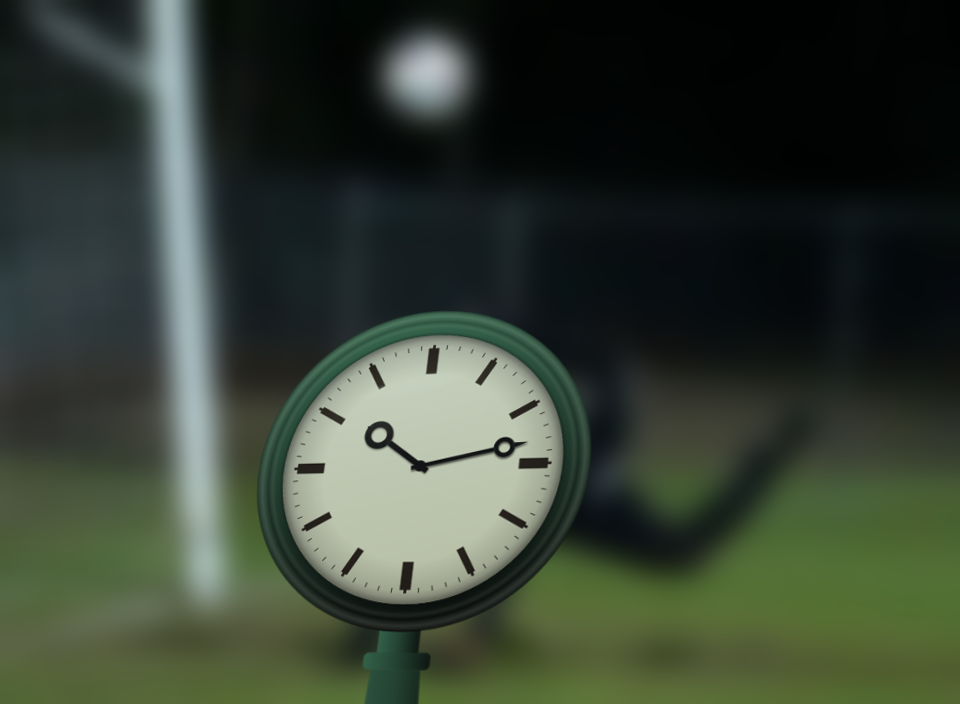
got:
10:13
